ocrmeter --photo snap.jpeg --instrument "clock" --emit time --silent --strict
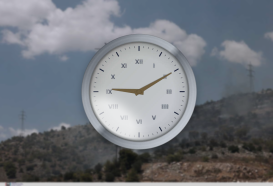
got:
9:10
